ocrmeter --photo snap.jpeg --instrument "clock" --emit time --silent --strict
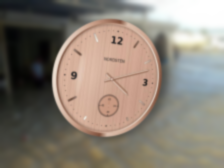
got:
4:12
